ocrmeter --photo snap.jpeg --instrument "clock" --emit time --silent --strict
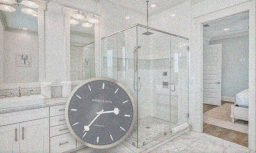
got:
2:36
